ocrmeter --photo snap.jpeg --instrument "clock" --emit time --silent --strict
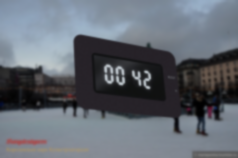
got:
0:42
